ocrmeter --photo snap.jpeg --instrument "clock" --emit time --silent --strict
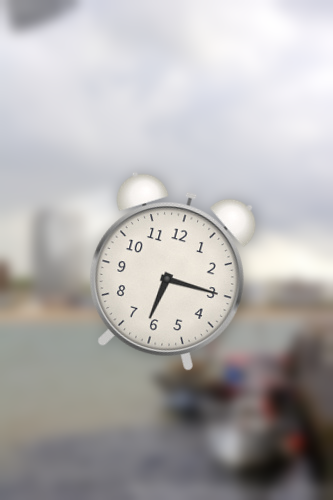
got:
6:15
